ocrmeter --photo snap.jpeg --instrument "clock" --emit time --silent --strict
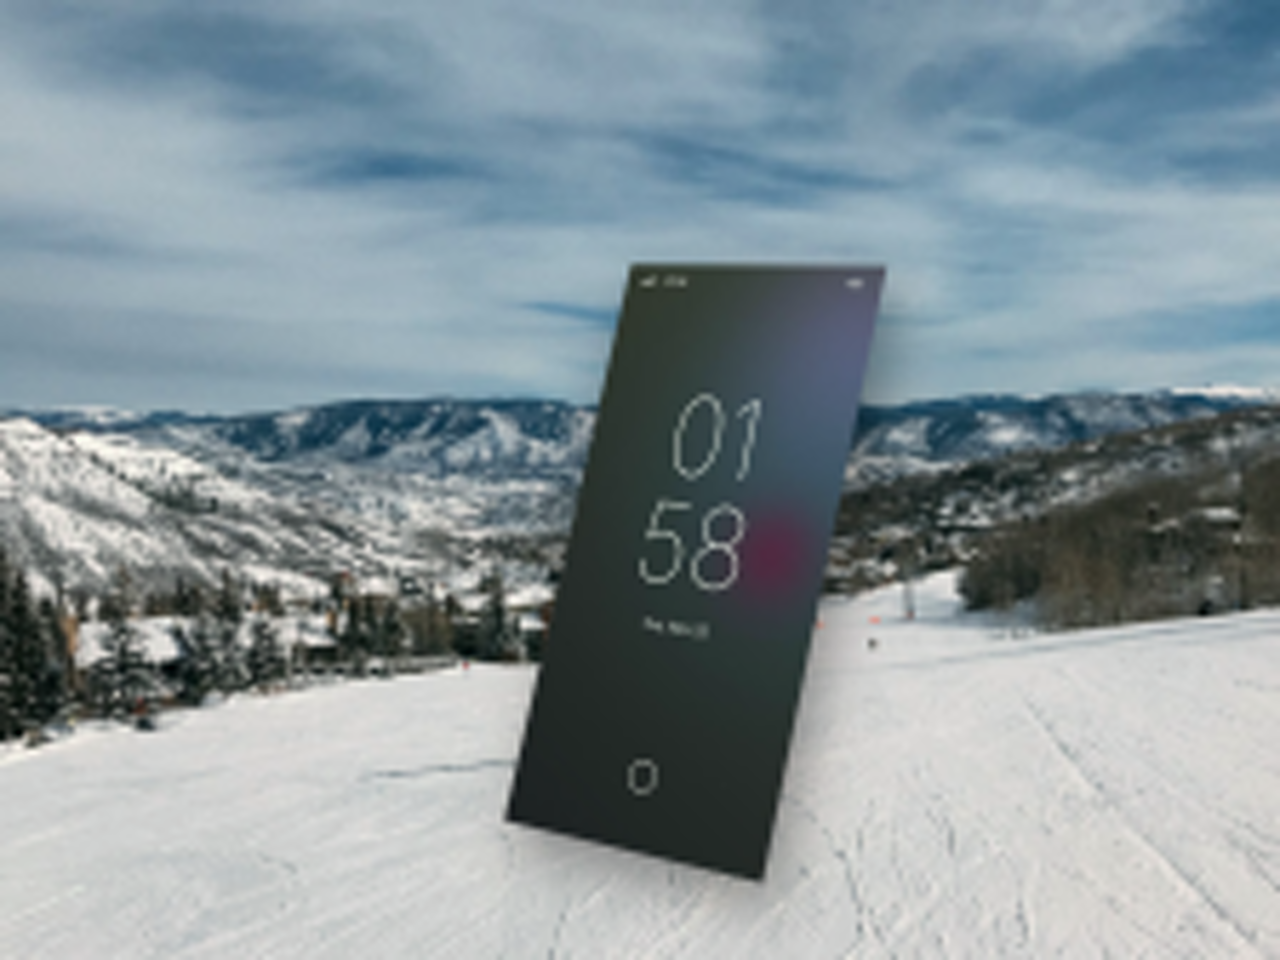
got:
1:58
